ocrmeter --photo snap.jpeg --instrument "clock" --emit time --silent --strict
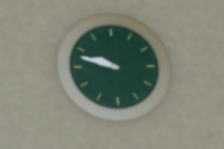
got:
9:48
